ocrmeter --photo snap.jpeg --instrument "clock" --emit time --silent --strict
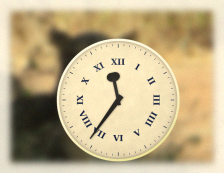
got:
11:36
